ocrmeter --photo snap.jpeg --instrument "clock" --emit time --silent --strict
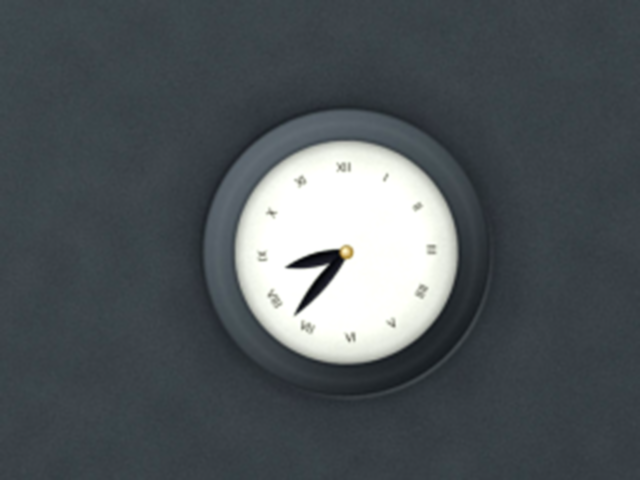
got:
8:37
